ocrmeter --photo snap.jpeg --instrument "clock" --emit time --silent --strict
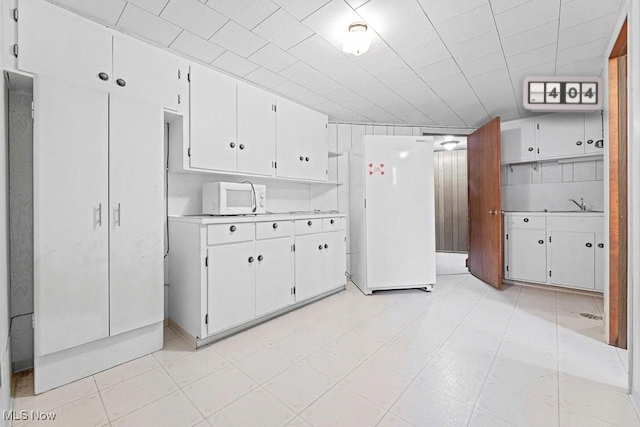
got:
4:04
